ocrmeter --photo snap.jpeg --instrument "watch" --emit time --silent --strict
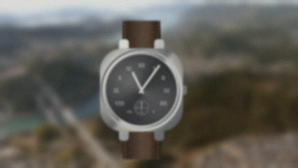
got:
11:06
